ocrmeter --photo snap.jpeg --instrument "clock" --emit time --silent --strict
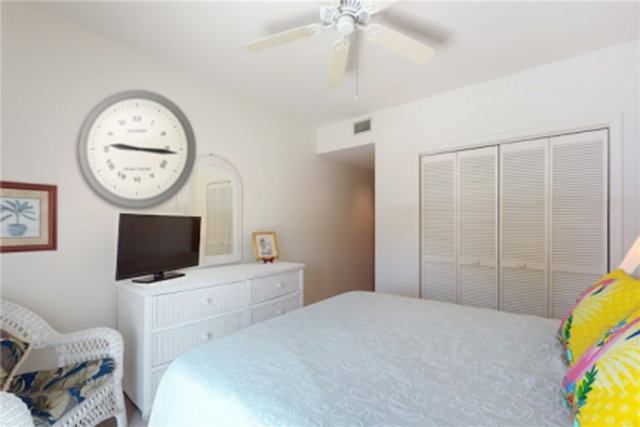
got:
9:16
